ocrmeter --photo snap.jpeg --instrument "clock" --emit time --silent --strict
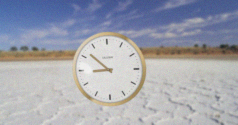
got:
8:52
